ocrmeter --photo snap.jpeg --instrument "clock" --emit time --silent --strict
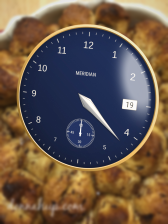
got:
4:22
